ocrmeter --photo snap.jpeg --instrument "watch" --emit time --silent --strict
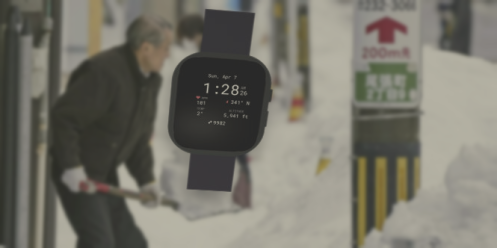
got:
1:28
